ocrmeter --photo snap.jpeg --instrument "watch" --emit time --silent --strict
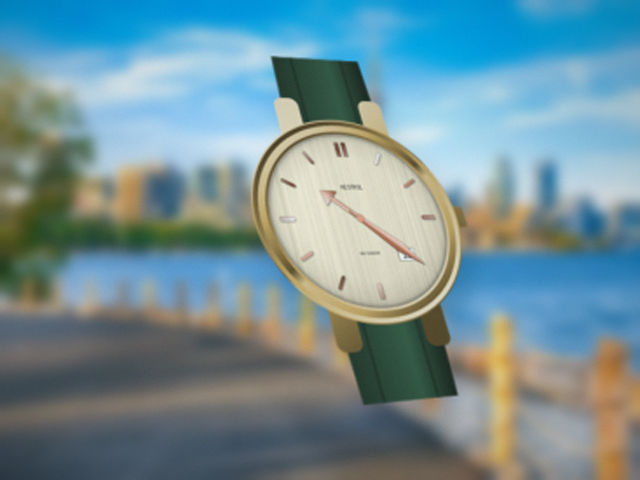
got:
10:22
